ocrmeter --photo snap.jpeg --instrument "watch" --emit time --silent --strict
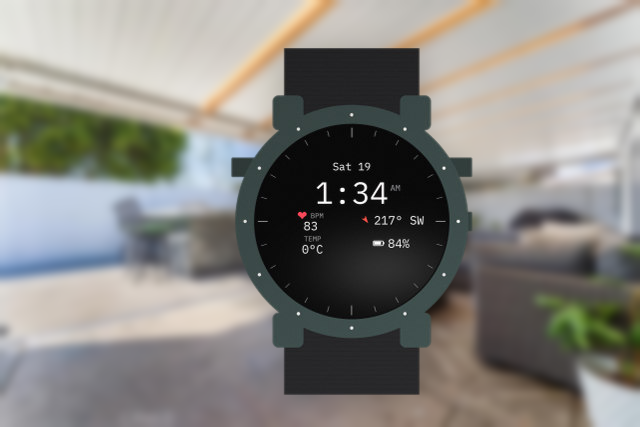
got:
1:34
